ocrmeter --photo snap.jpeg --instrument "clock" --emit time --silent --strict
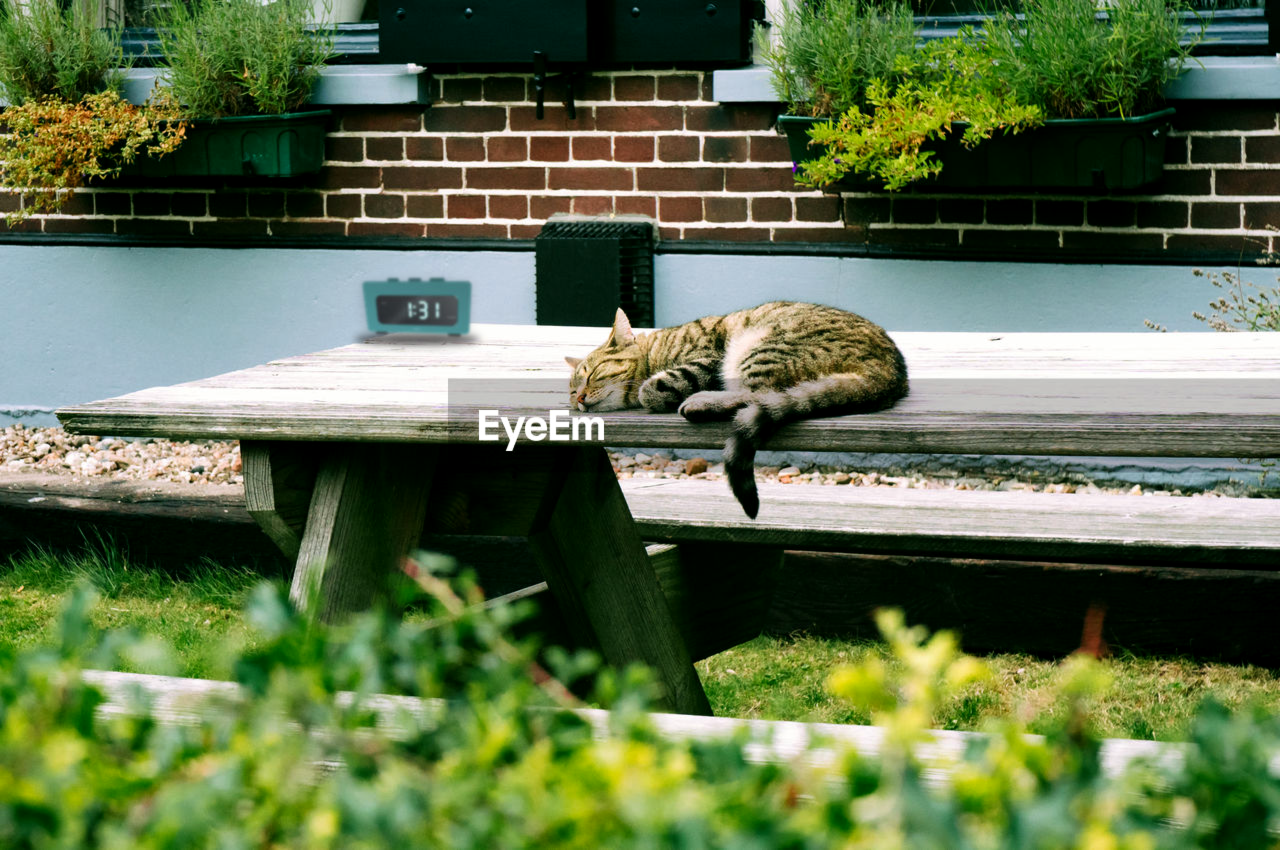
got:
1:31
